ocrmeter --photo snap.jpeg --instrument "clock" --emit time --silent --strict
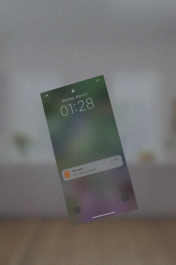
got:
1:28
